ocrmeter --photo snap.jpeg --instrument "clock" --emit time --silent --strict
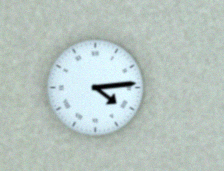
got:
4:14
